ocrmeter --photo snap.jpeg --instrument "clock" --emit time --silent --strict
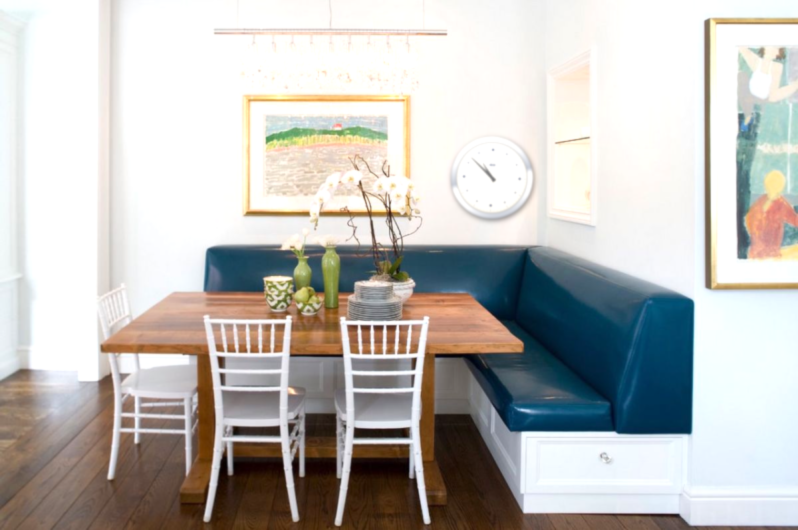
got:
10:52
